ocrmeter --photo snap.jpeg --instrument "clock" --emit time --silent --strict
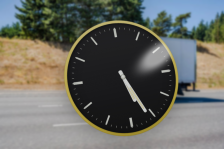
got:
5:26
